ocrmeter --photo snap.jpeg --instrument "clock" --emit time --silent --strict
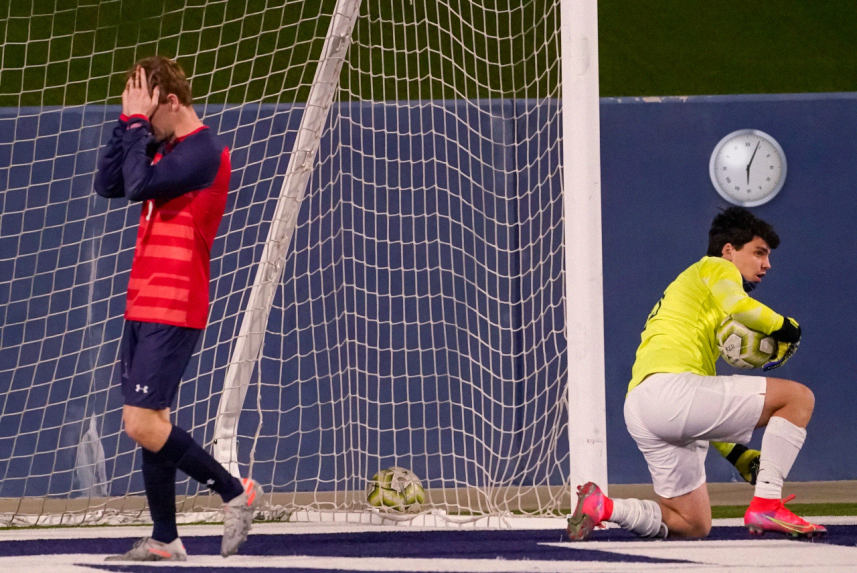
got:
6:04
